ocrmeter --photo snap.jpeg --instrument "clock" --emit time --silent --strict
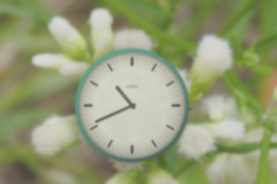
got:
10:41
